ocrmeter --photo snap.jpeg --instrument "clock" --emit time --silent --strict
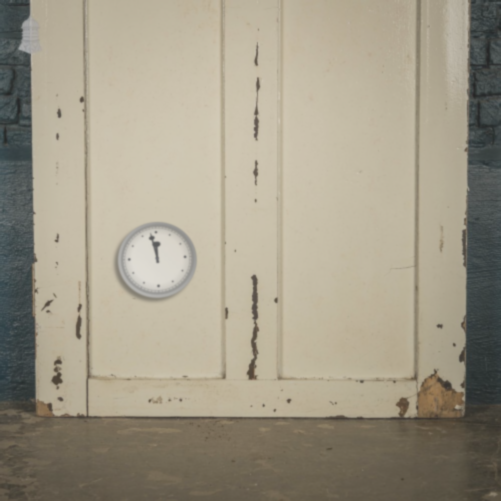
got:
11:58
